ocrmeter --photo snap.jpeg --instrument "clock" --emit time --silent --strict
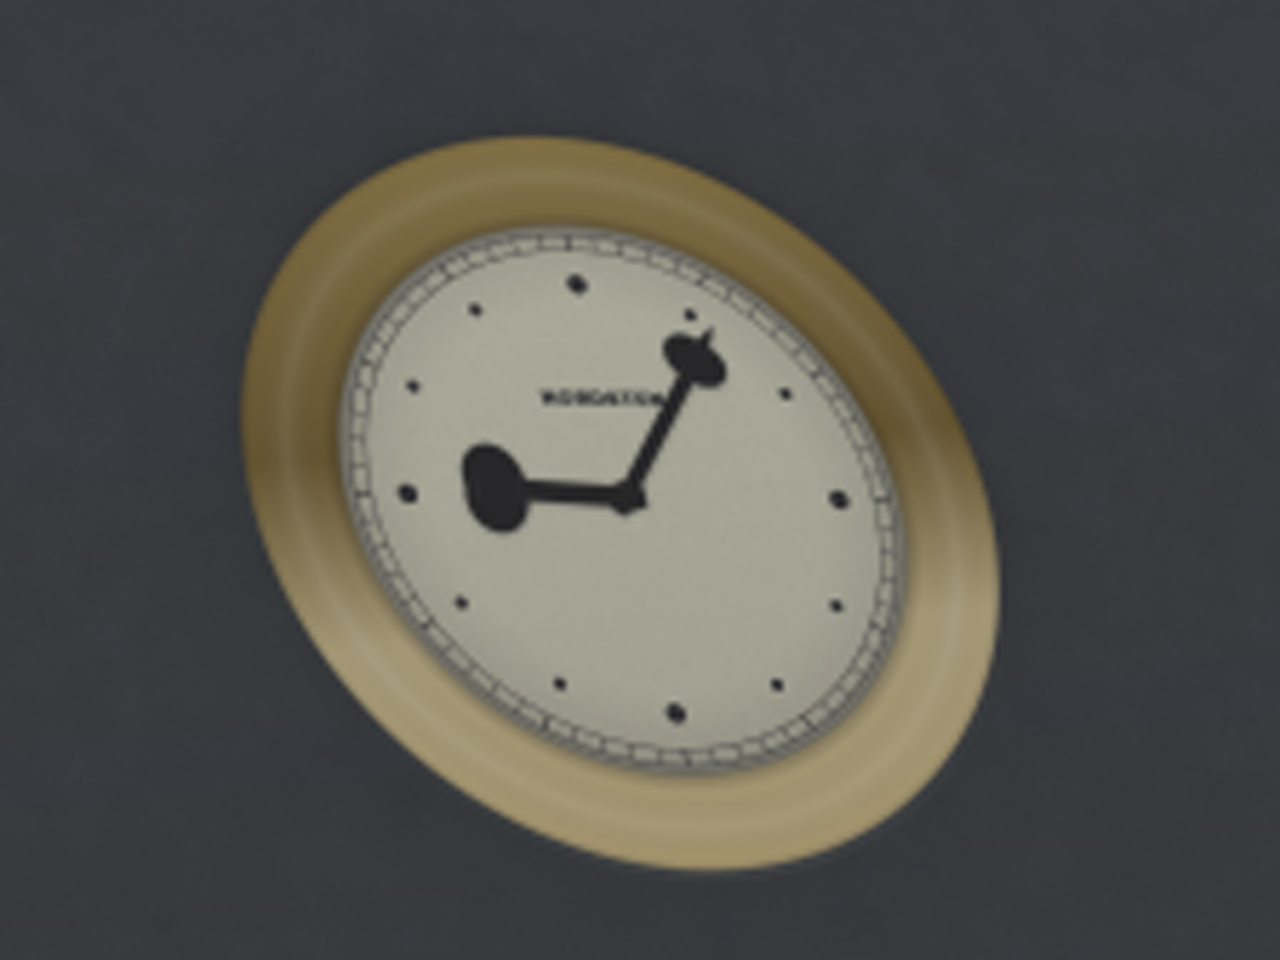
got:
9:06
